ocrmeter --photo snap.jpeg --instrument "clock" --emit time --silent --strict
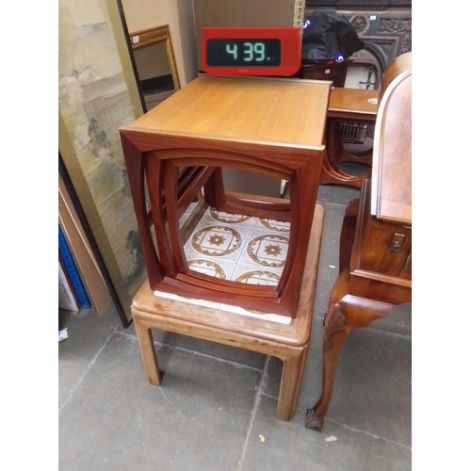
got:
4:39
